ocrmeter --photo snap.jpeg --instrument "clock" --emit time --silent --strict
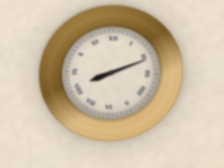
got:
8:11
